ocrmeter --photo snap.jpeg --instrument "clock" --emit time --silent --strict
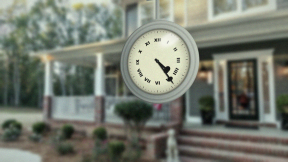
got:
4:24
